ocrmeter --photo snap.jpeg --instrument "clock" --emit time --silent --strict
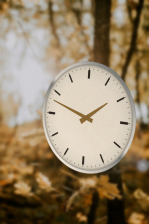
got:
1:48
